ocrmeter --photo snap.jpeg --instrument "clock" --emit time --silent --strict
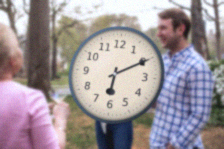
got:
6:10
